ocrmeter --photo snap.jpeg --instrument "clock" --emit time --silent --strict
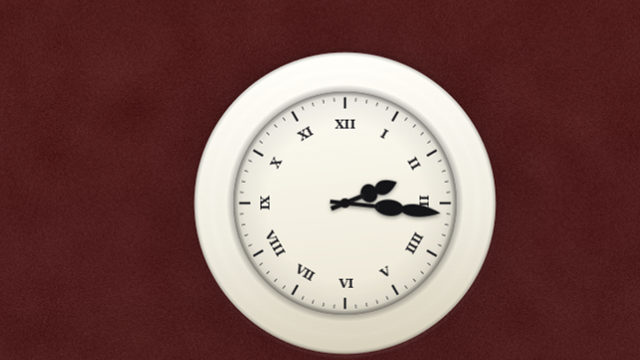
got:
2:16
